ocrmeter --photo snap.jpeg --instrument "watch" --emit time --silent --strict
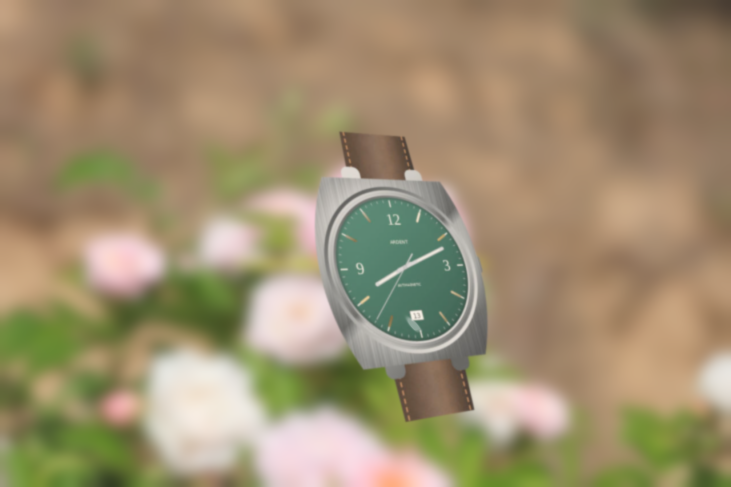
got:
8:11:37
